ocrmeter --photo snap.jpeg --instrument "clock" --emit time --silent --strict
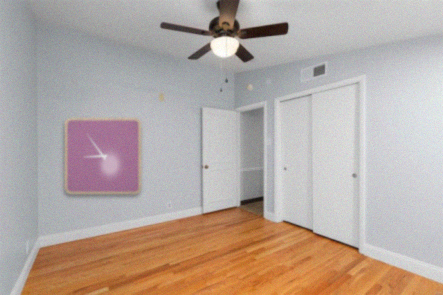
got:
8:54
